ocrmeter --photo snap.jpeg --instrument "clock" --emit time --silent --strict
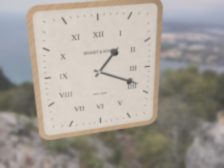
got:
1:19
